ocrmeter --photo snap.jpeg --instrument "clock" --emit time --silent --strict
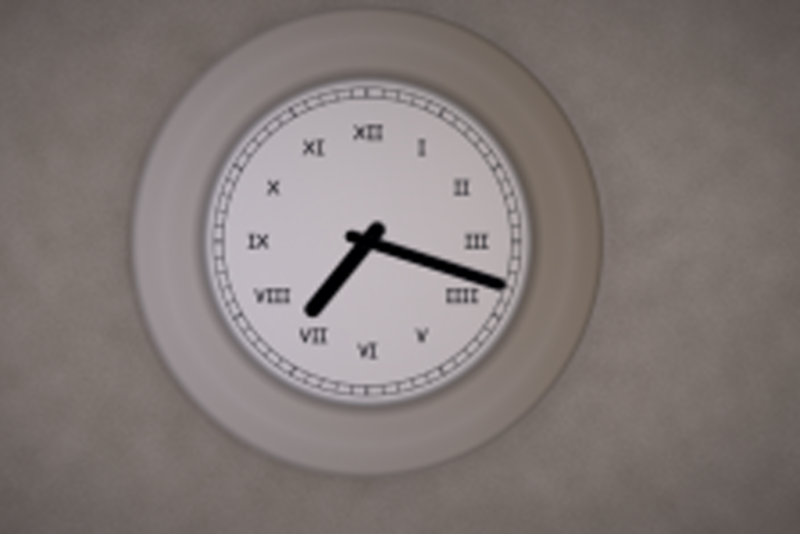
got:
7:18
